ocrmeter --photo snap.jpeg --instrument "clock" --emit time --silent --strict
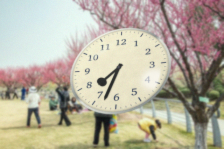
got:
7:33
